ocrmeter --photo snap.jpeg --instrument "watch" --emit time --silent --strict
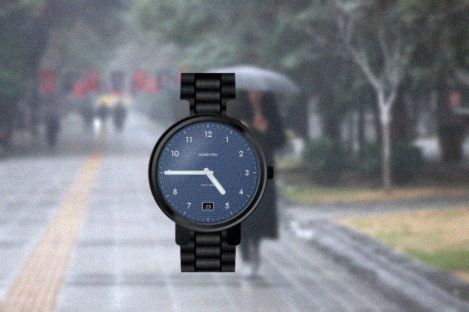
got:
4:45
